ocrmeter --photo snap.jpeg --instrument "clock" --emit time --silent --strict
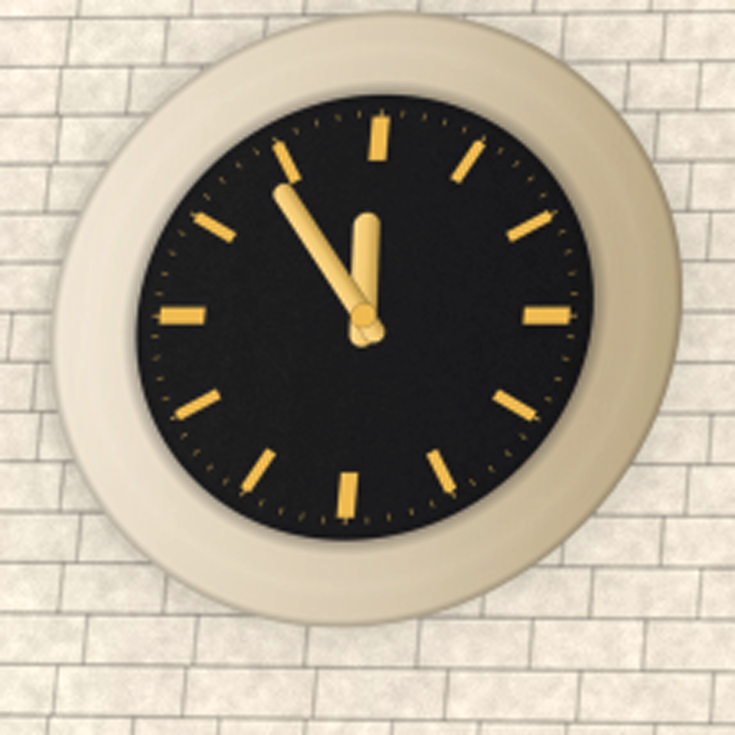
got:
11:54
